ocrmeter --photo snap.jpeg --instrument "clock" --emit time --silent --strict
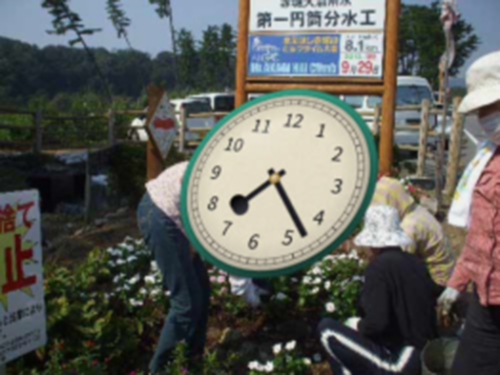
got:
7:23
